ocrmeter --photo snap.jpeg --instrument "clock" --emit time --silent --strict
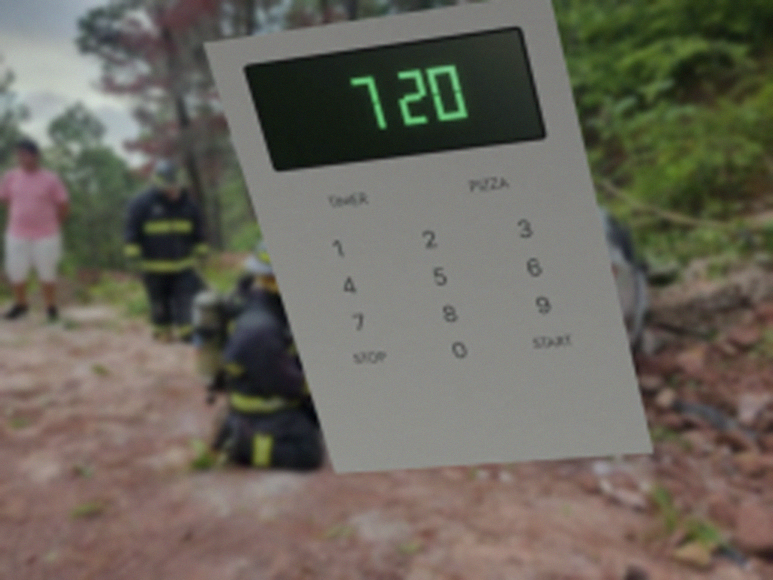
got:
7:20
